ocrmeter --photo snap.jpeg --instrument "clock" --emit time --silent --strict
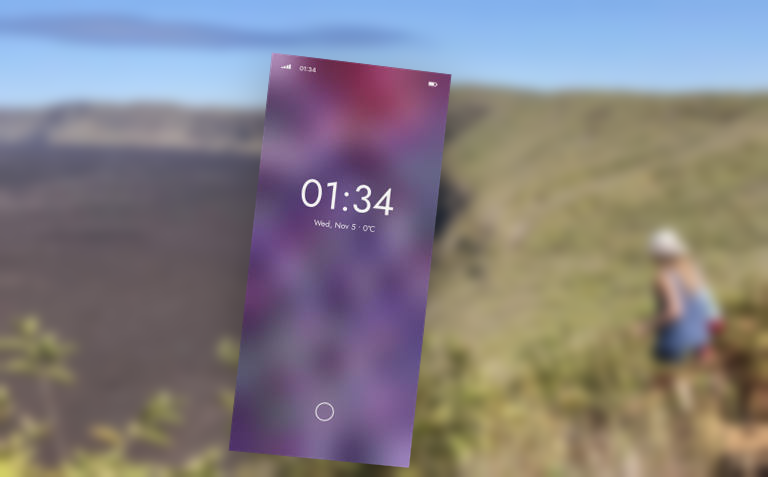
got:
1:34
